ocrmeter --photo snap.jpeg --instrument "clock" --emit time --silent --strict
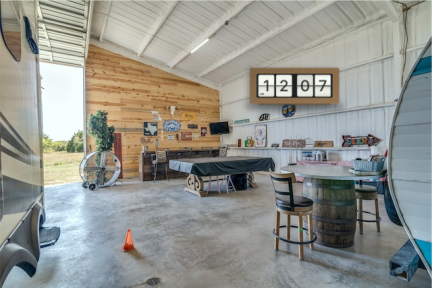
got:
12:07
